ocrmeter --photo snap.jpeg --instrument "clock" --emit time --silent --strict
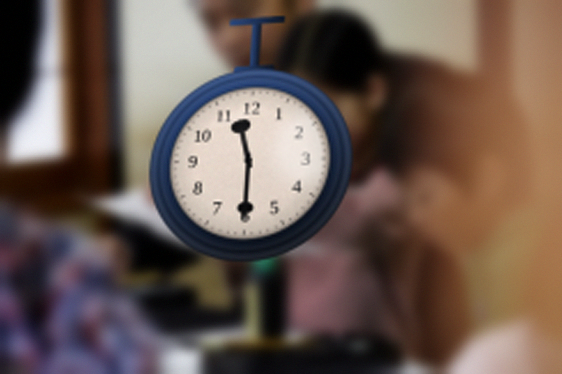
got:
11:30
